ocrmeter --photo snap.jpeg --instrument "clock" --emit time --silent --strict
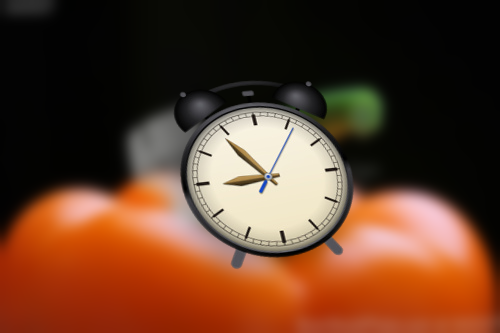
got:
8:54:06
